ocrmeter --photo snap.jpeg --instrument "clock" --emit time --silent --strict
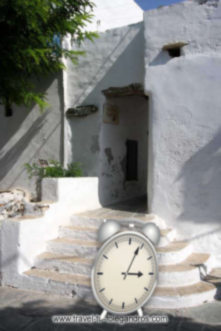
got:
3:04
